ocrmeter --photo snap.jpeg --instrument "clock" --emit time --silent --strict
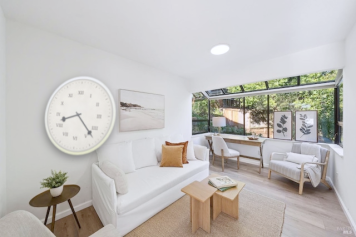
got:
8:23
